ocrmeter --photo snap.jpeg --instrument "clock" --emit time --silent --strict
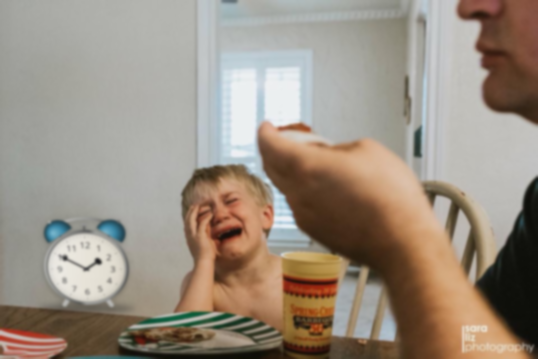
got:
1:50
